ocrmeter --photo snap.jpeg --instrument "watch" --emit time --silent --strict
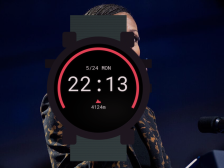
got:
22:13
